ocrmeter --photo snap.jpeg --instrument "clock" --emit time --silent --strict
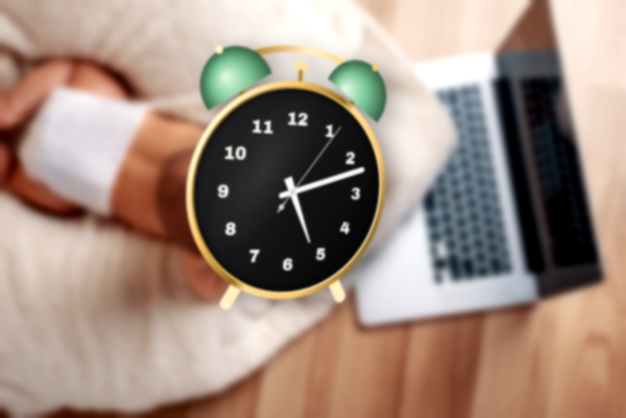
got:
5:12:06
